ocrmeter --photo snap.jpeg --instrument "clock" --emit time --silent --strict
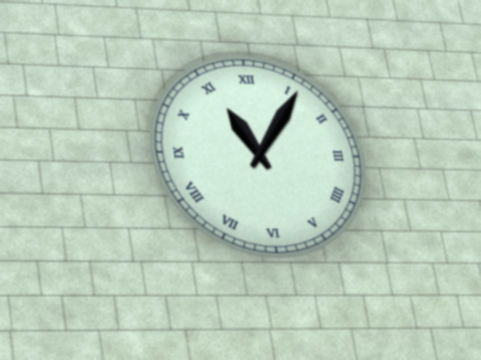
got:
11:06
